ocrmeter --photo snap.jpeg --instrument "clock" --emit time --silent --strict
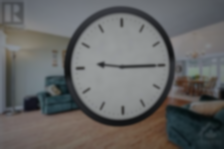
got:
9:15
